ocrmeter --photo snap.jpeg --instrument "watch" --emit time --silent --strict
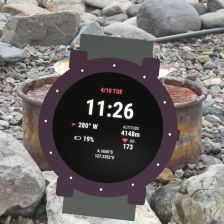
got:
11:26
